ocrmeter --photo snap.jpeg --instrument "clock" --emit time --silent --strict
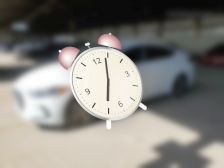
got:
7:04
